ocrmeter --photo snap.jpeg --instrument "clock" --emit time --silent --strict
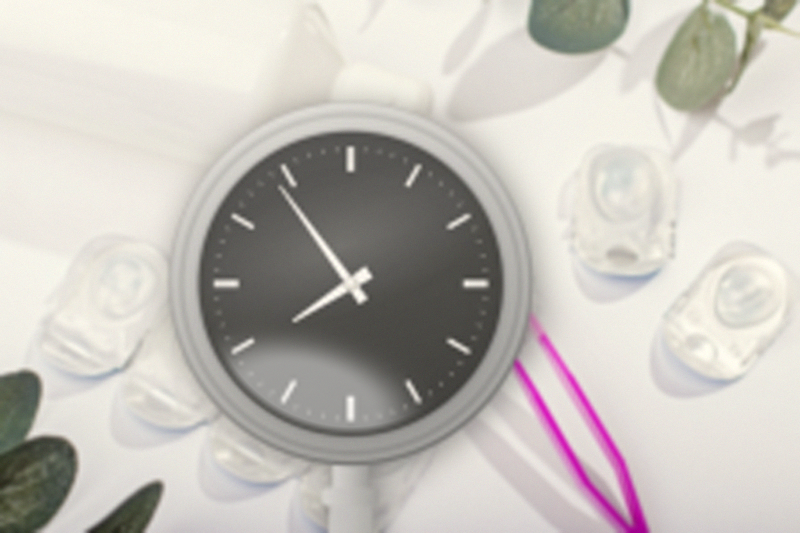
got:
7:54
